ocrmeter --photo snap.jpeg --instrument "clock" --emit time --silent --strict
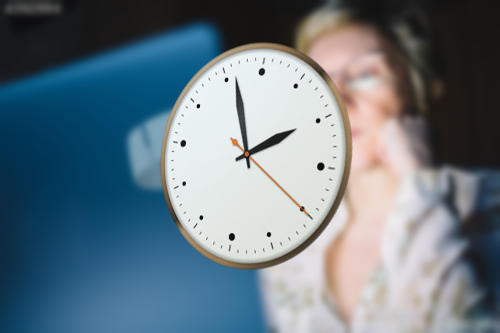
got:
1:56:20
